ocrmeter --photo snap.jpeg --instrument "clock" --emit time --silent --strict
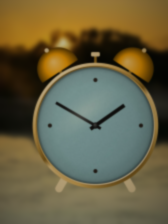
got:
1:50
